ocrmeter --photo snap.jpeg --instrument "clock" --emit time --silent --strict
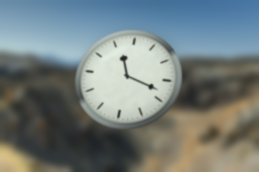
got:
11:18
